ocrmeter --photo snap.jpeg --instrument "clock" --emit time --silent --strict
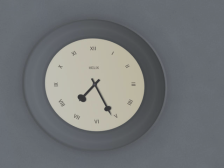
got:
7:26
